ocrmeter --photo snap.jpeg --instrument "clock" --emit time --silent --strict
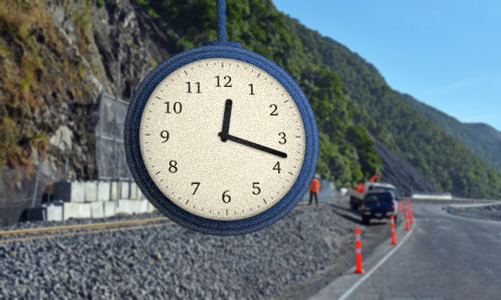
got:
12:18
